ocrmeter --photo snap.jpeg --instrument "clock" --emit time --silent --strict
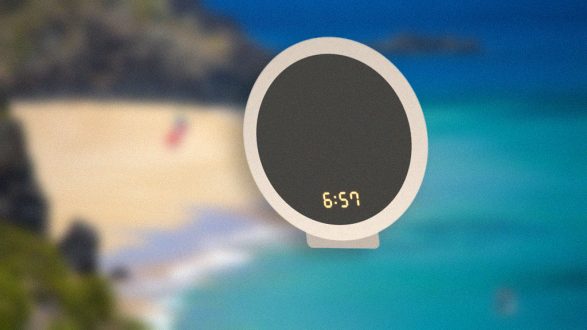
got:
6:57
